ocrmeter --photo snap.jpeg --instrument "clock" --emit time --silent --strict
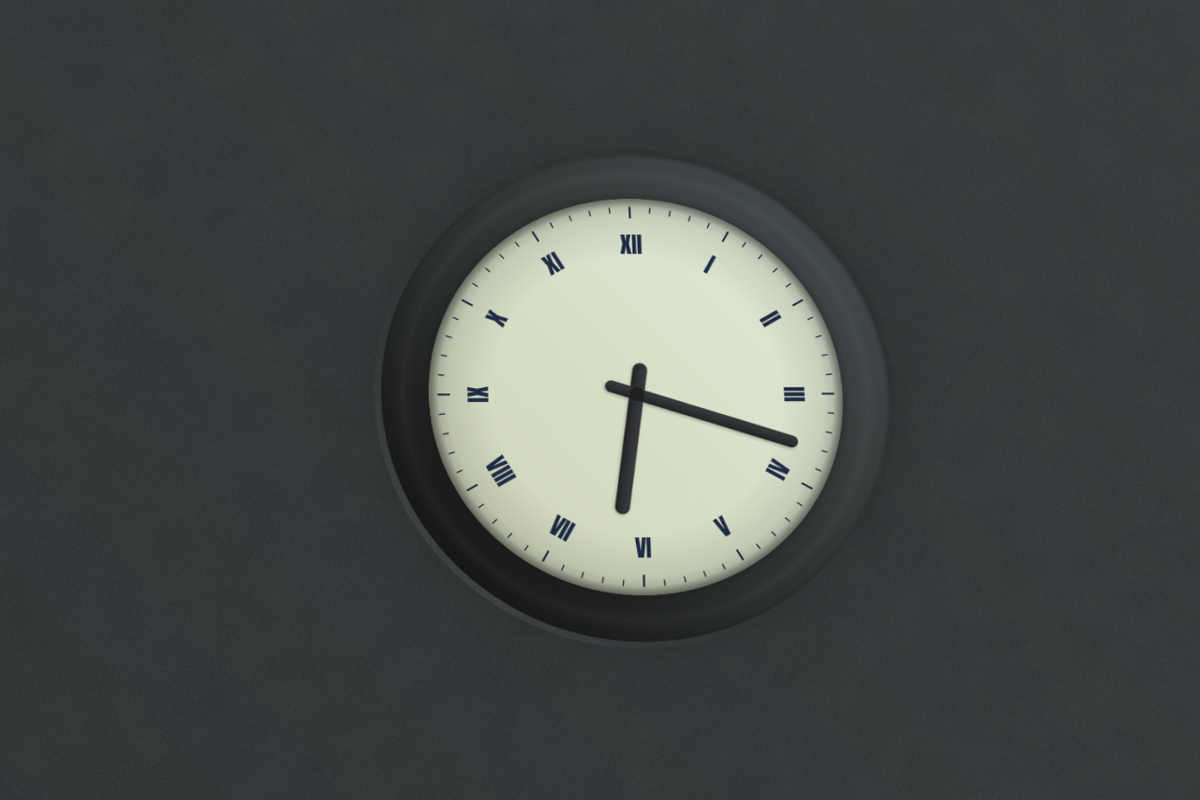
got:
6:18
